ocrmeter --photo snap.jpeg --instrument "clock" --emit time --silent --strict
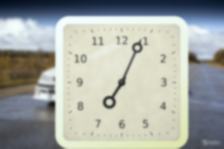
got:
7:04
